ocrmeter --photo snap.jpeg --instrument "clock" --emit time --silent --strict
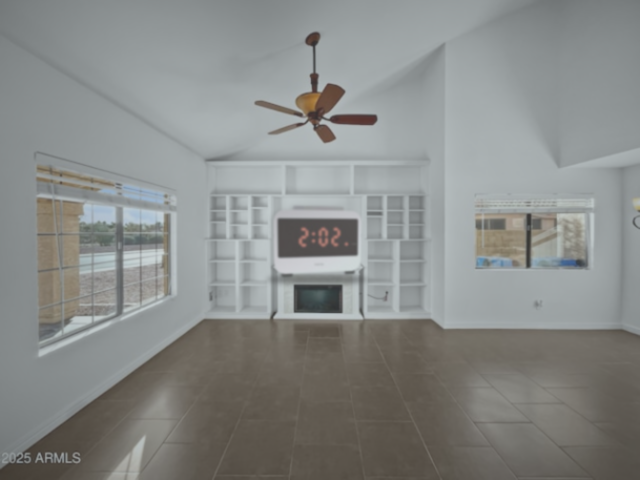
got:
2:02
